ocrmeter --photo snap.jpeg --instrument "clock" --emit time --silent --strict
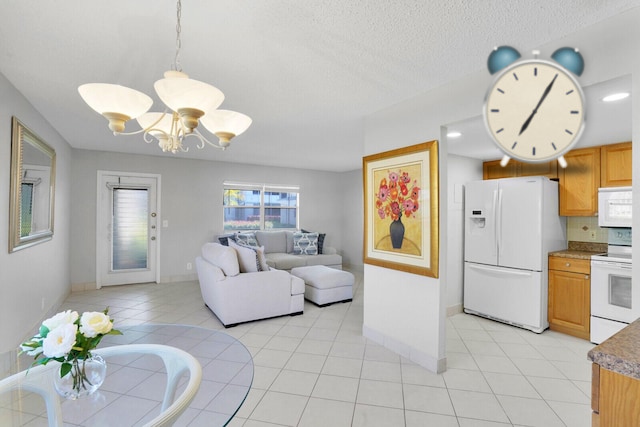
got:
7:05
